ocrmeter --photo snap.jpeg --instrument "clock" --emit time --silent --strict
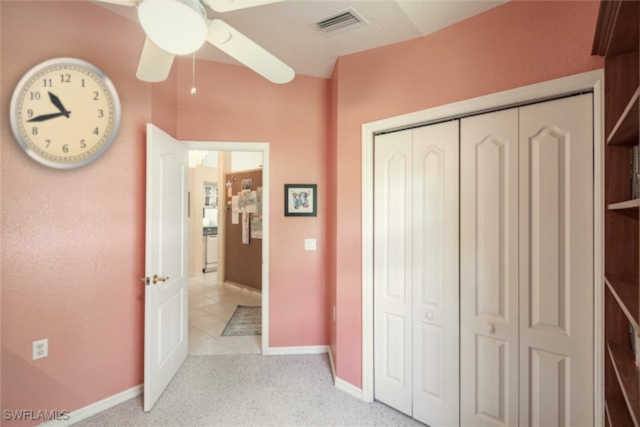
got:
10:43
